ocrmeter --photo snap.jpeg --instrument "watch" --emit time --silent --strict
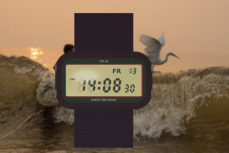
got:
14:08:30
